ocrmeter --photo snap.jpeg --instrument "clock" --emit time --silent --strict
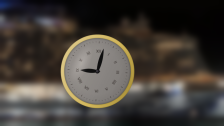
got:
9:02
